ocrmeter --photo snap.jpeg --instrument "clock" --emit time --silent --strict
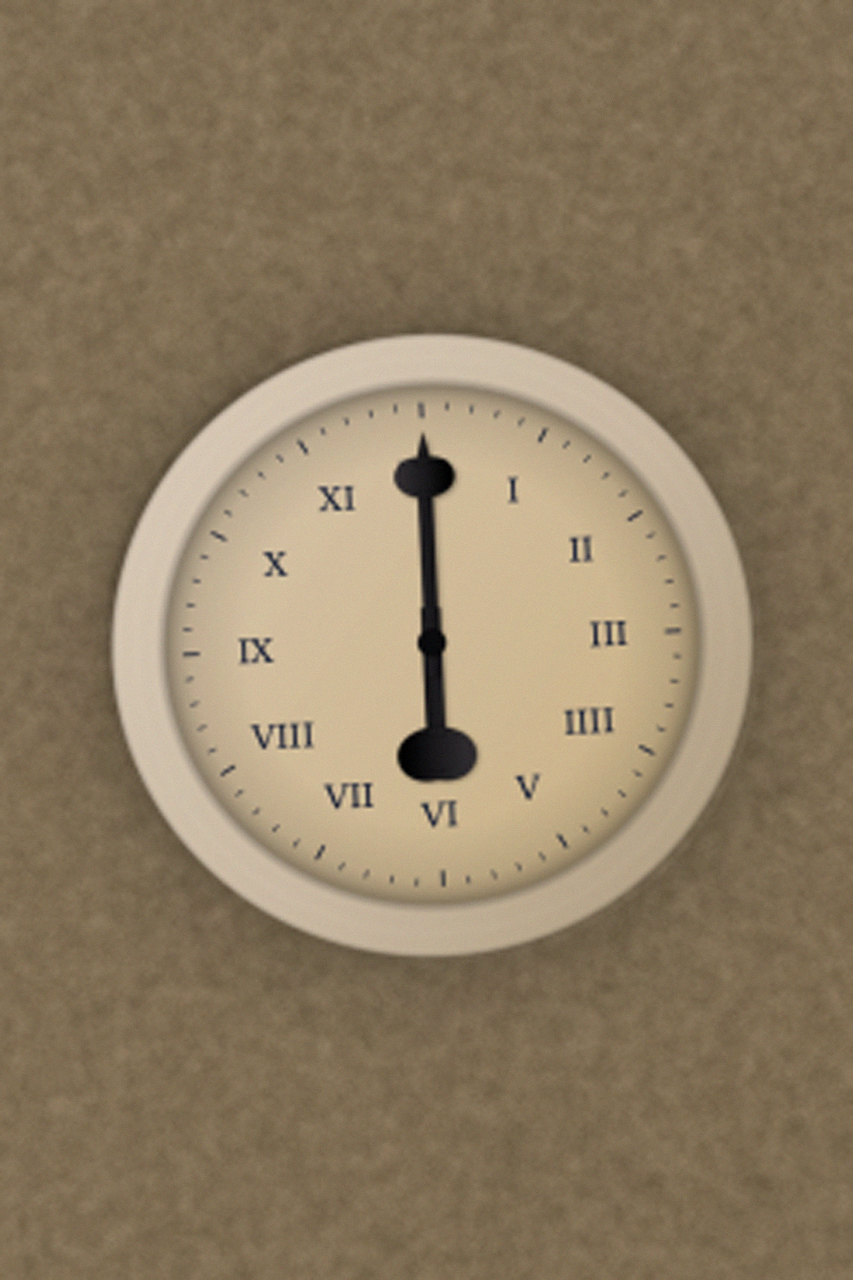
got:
6:00
